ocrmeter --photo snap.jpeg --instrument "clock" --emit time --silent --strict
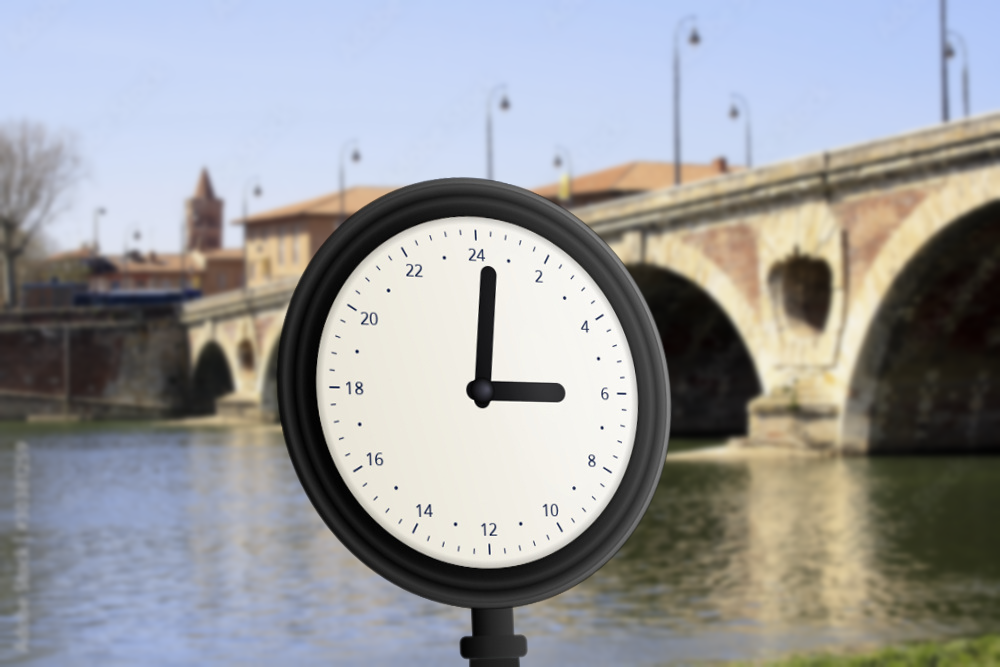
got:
6:01
